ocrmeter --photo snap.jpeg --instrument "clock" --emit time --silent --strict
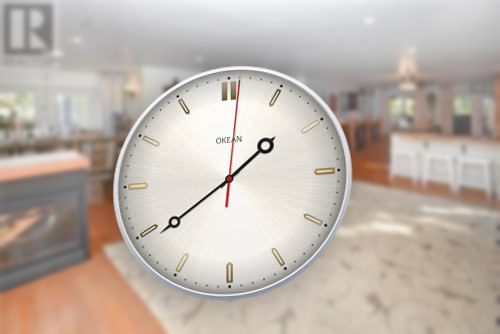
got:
1:39:01
